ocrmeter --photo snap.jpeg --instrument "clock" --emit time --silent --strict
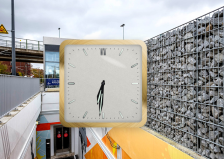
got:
6:31
